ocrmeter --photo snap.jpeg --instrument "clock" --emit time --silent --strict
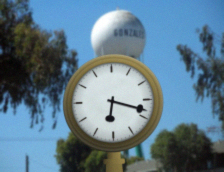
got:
6:18
